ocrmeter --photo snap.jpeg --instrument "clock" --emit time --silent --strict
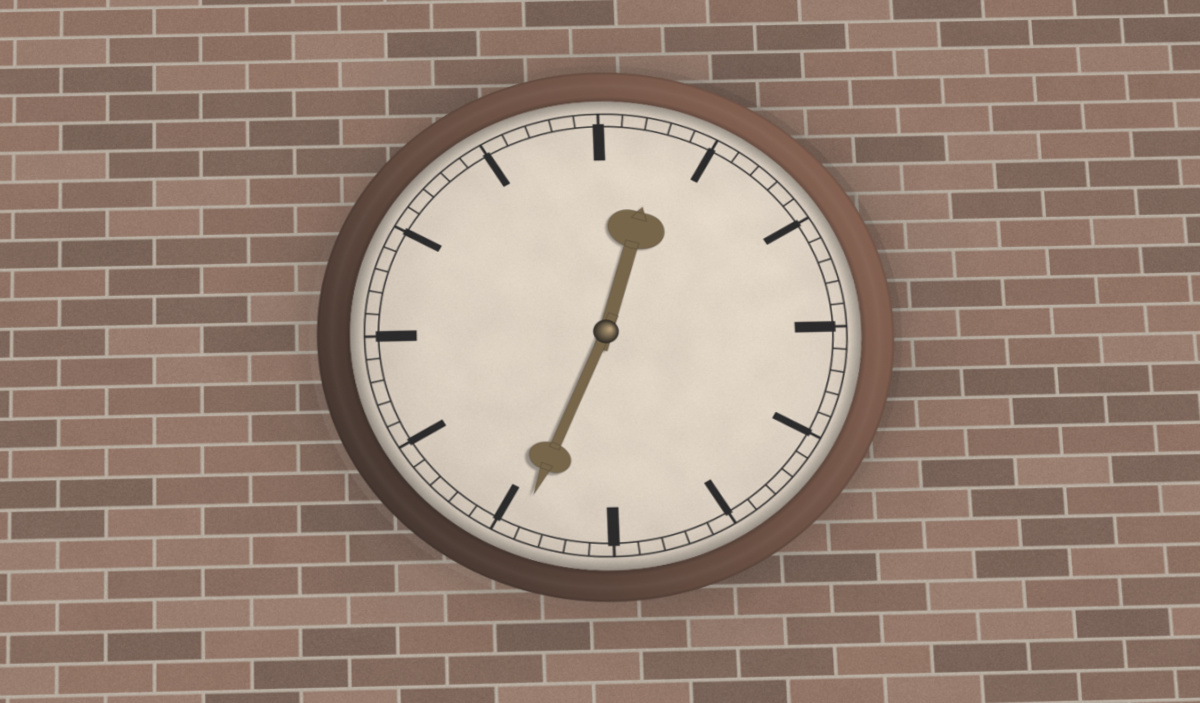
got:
12:34
